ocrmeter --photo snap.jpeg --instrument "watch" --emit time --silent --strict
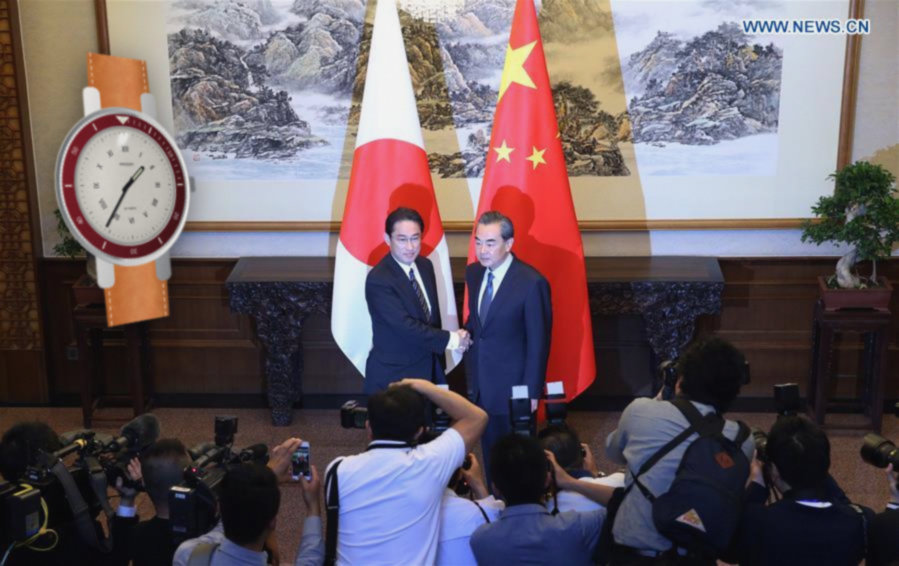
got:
1:36
